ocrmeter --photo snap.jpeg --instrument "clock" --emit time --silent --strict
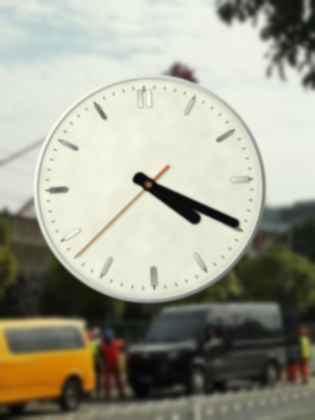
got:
4:19:38
